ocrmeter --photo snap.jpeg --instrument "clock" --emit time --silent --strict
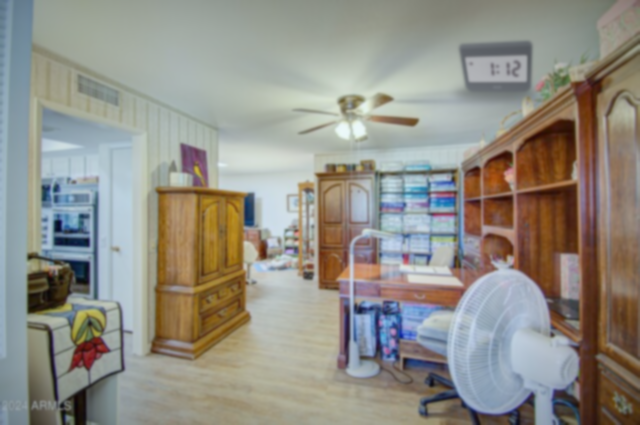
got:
1:12
